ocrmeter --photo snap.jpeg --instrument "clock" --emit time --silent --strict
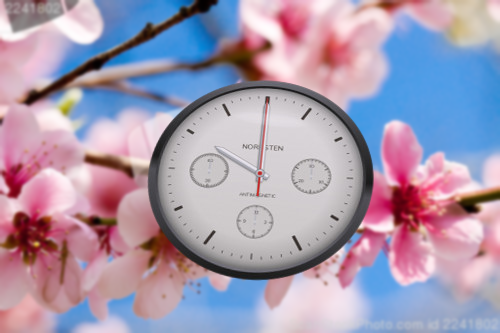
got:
10:00
